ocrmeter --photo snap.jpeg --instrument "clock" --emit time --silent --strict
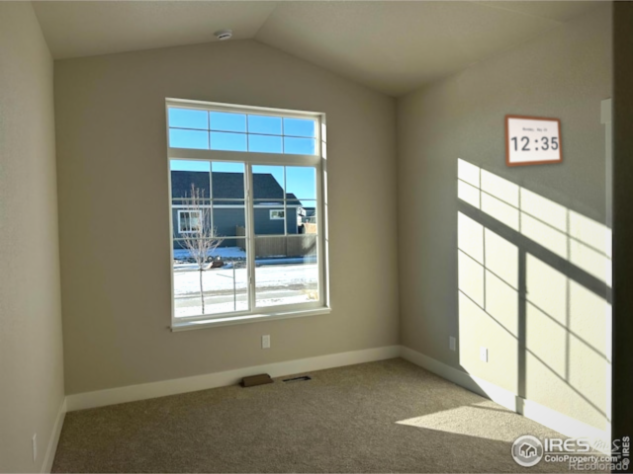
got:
12:35
